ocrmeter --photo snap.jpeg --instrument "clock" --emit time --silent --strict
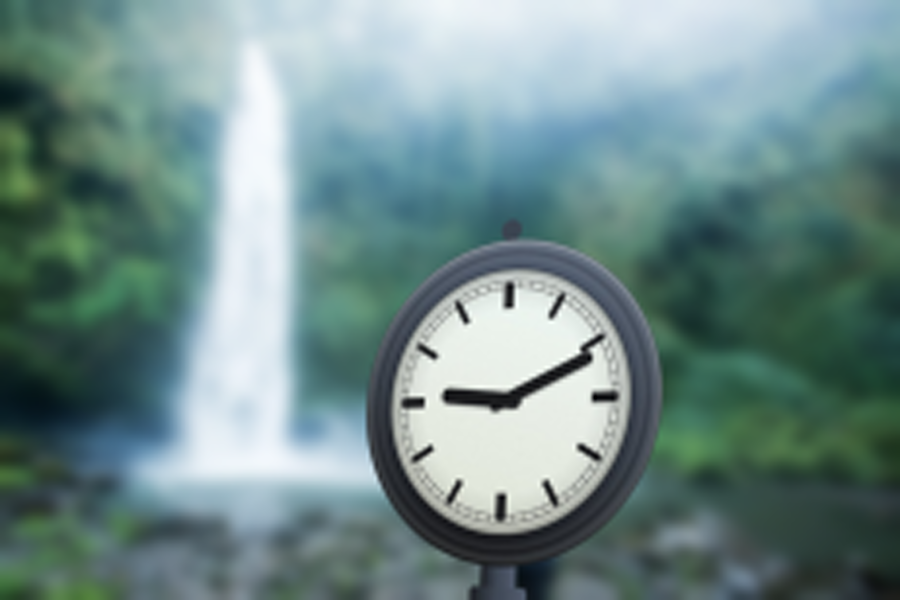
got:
9:11
